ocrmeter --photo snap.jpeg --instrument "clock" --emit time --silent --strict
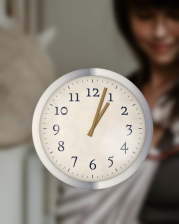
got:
1:03
